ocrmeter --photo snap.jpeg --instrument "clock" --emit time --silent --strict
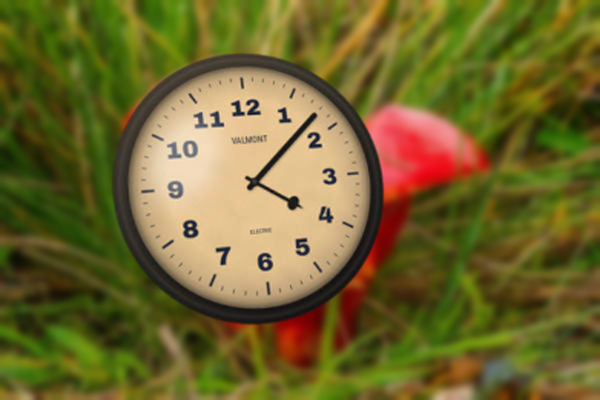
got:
4:08
